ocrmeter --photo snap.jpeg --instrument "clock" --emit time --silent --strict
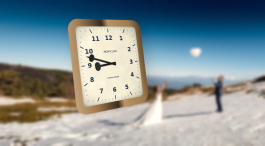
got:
8:48
